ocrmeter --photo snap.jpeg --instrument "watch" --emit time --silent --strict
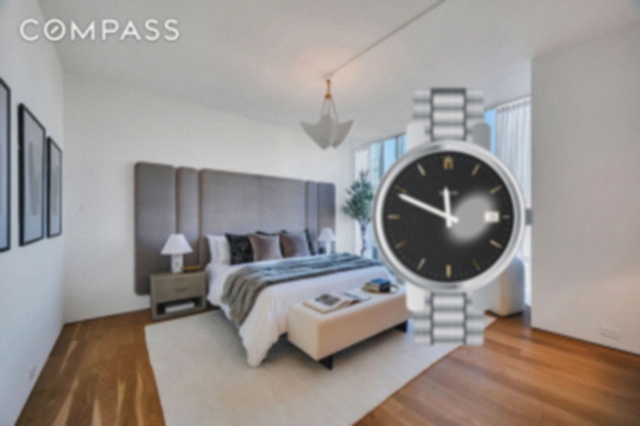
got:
11:49
